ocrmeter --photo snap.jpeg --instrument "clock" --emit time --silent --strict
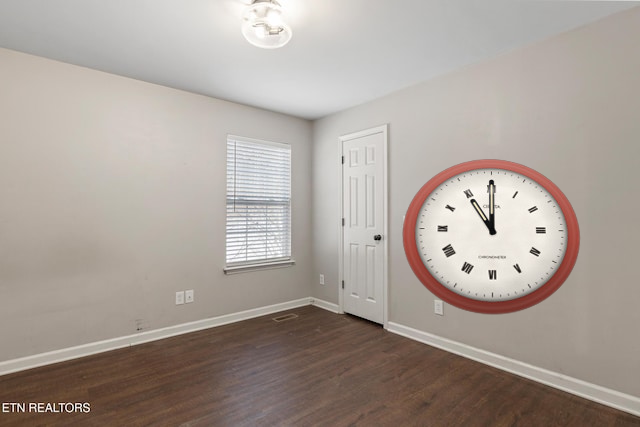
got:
11:00
